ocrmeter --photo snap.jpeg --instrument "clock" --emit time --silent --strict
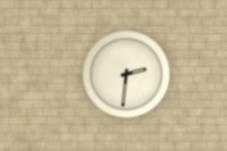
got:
2:31
